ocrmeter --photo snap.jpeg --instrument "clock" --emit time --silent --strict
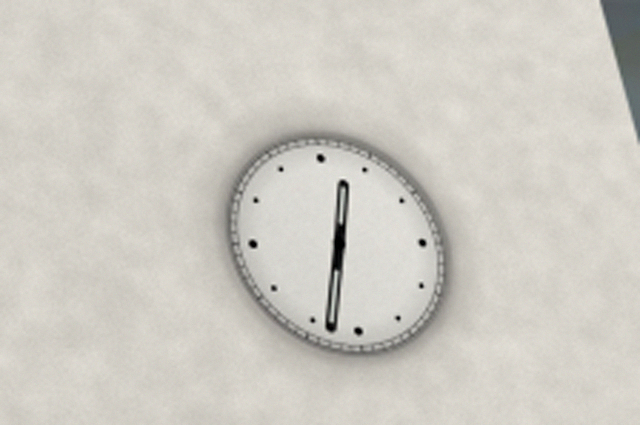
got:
12:33
